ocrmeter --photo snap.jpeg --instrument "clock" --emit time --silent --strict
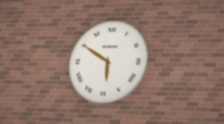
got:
5:50
